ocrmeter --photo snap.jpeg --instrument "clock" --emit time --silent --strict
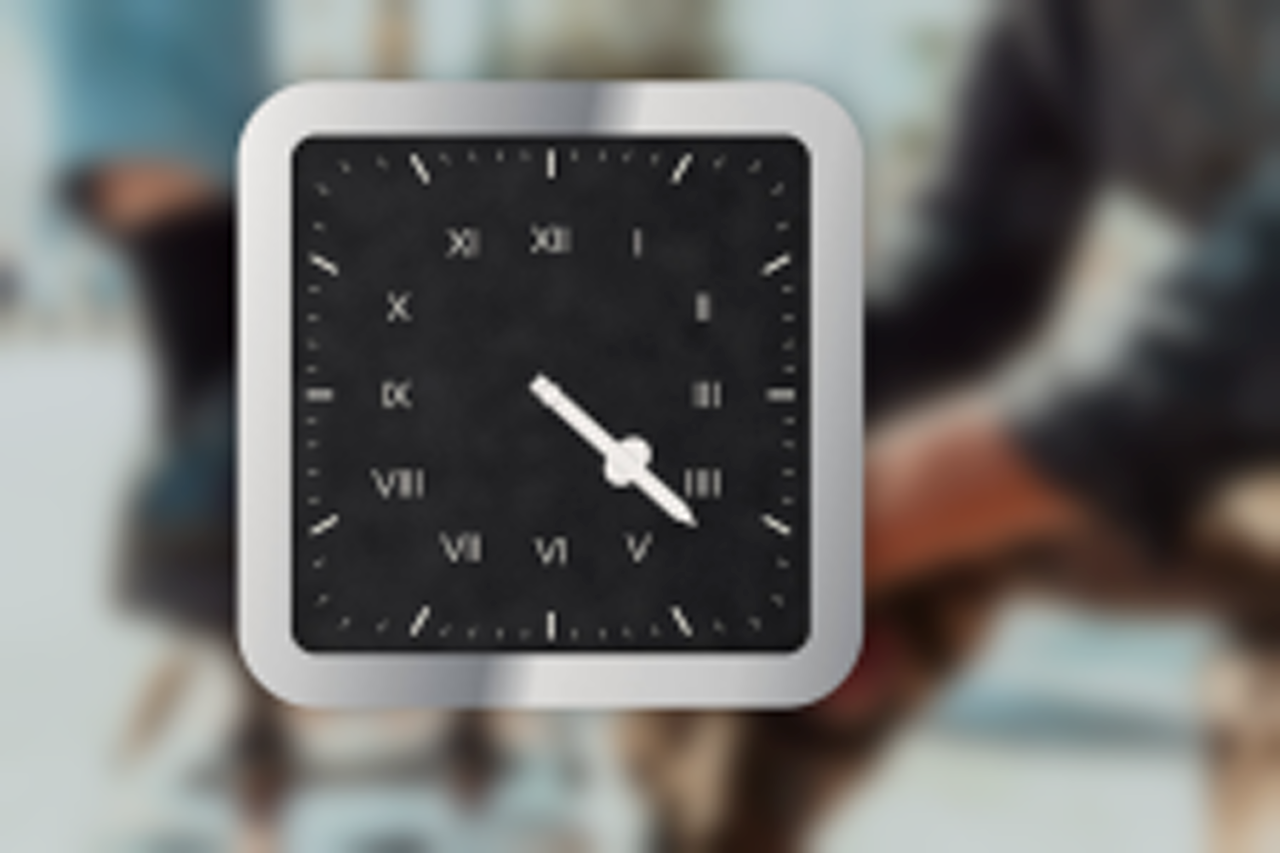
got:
4:22
